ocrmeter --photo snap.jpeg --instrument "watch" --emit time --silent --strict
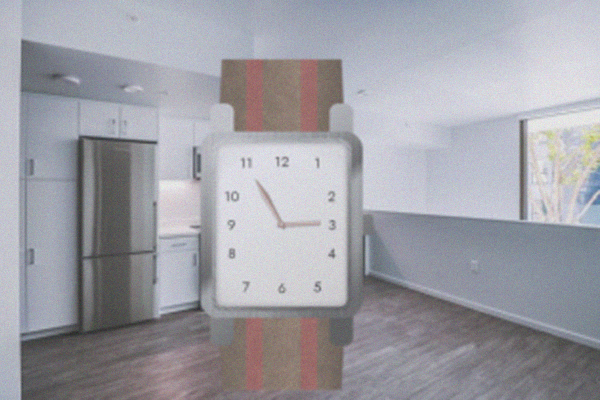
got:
2:55
